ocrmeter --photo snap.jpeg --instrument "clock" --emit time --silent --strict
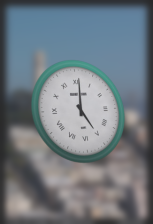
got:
5:01
